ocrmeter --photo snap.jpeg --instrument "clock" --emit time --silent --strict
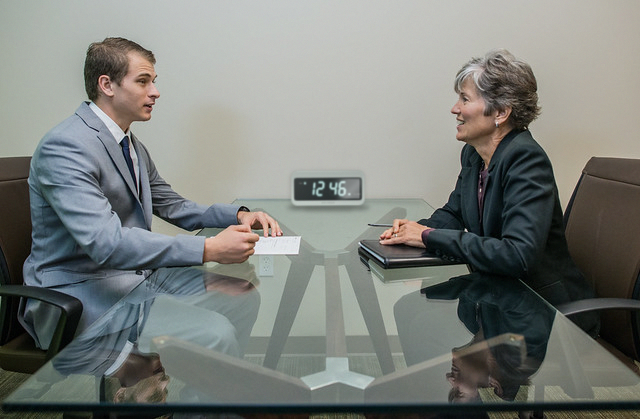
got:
12:46
